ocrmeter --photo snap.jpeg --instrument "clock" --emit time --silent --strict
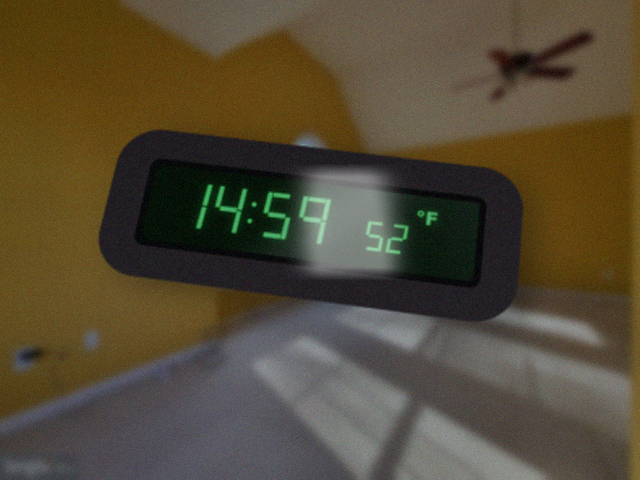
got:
14:59
